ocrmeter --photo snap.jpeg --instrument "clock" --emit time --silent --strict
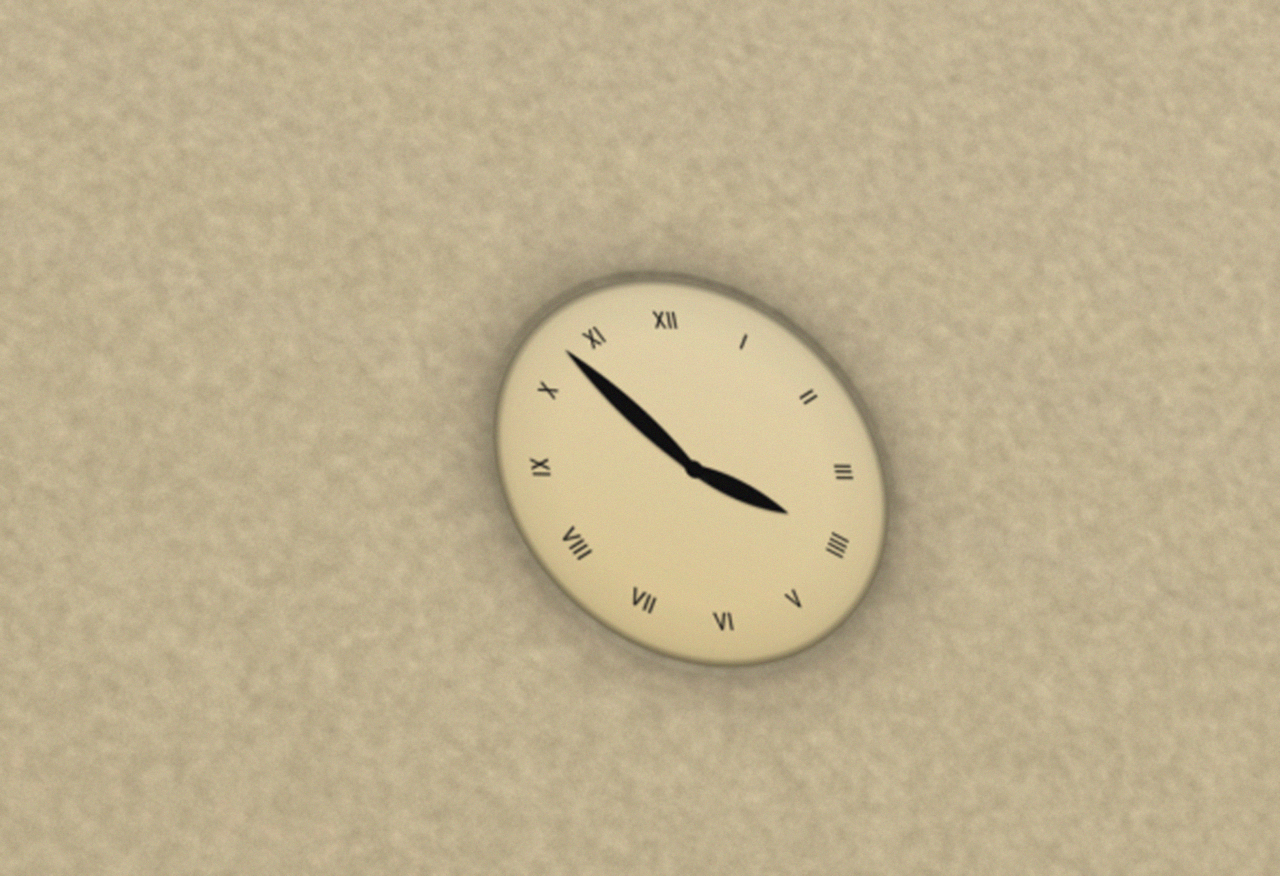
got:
3:53
